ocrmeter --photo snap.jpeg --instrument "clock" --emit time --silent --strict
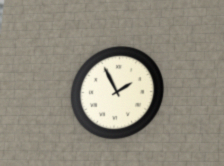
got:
1:55
